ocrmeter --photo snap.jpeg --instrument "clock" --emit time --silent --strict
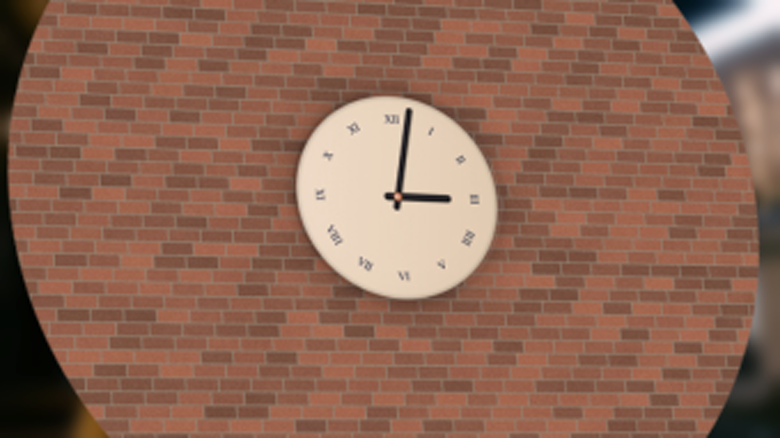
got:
3:02
